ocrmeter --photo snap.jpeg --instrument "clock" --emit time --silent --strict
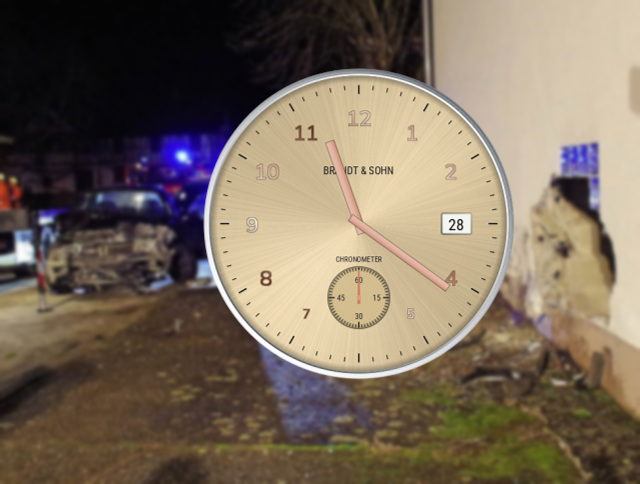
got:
11:21
